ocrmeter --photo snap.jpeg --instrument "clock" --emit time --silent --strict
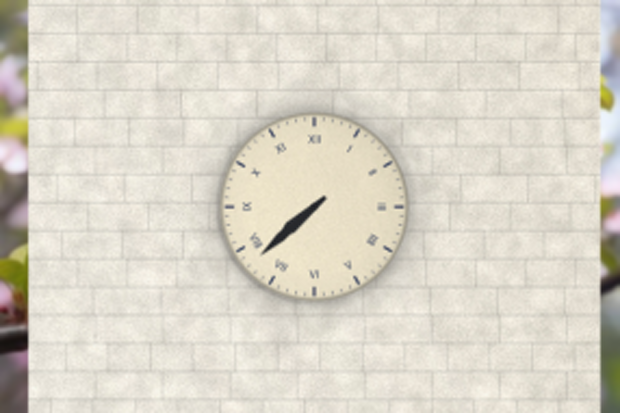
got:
7:38
